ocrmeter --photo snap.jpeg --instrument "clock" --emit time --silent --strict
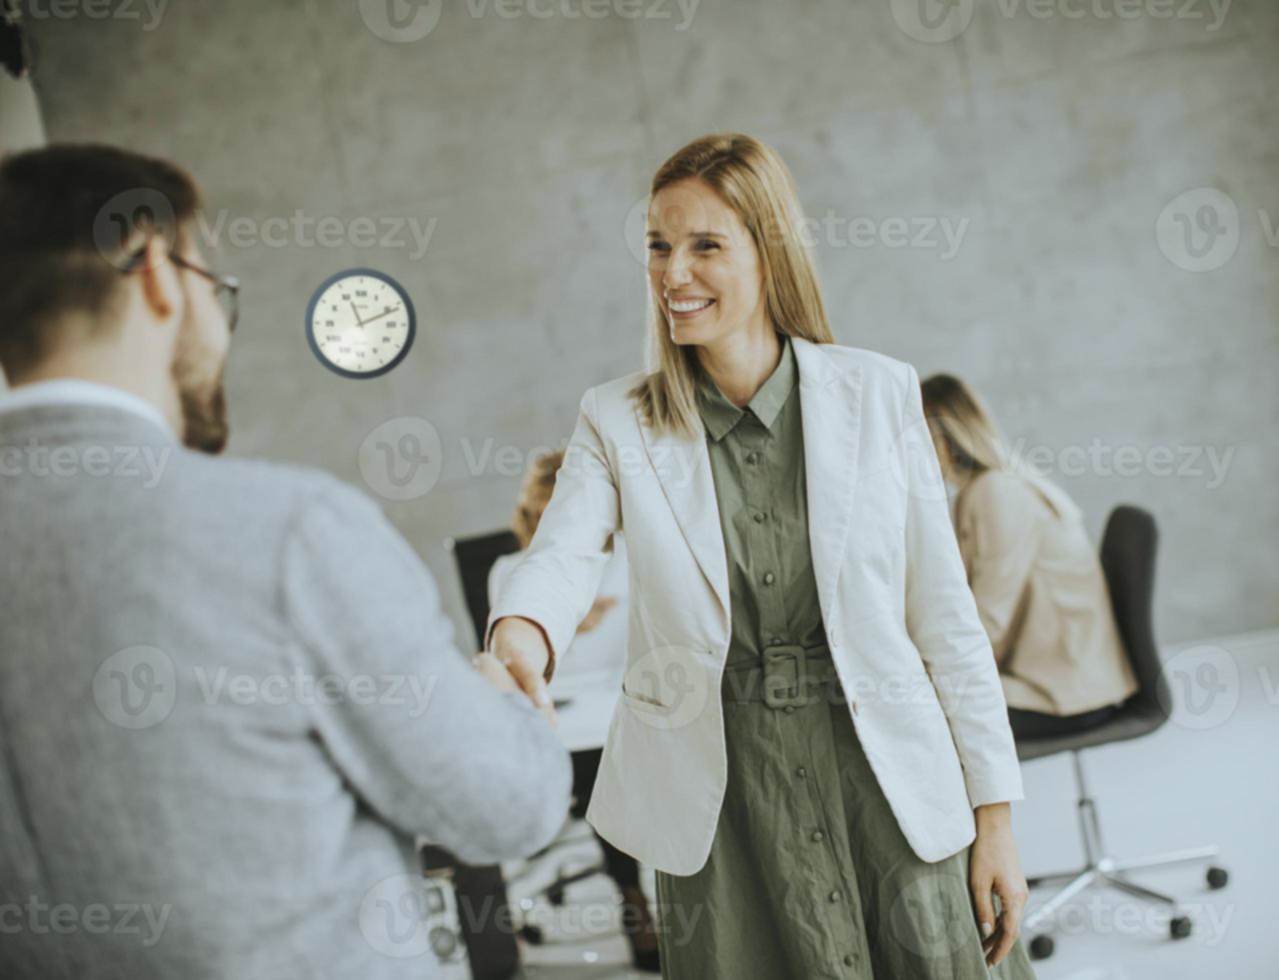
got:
11:11
